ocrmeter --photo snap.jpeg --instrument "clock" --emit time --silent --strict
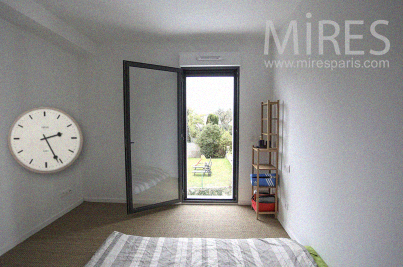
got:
2:26
